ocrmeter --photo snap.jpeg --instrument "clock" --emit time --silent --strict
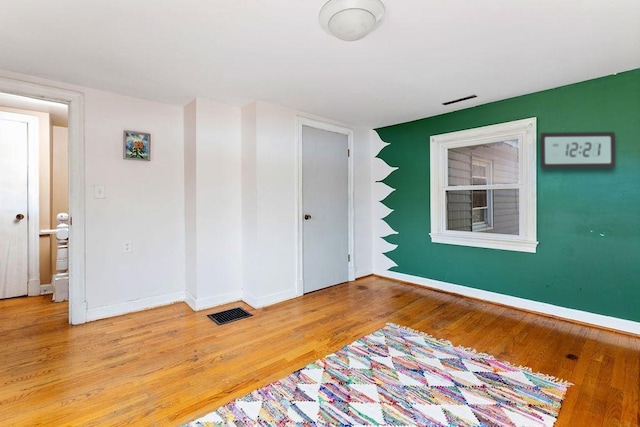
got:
12:21
